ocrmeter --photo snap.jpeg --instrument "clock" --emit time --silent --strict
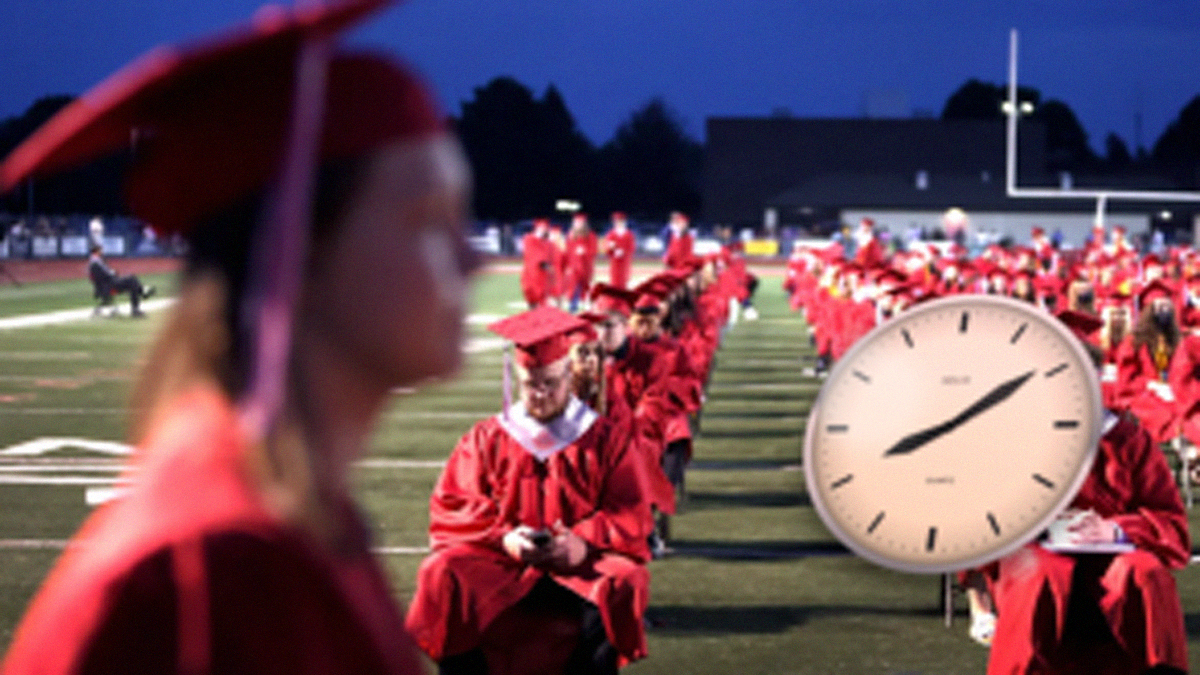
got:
8:09
